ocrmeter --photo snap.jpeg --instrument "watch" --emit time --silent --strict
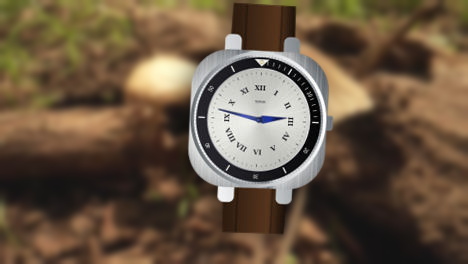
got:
2:47
